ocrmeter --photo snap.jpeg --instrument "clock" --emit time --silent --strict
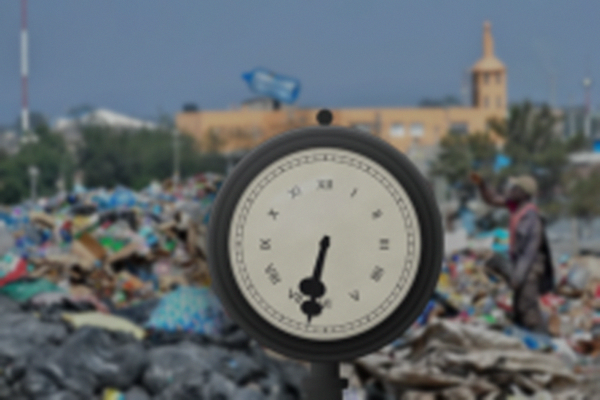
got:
6:32
